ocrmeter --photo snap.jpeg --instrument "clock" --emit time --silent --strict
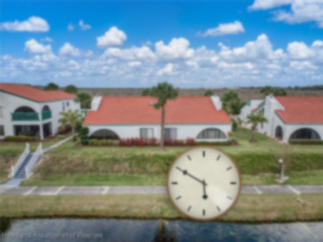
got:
5:50
